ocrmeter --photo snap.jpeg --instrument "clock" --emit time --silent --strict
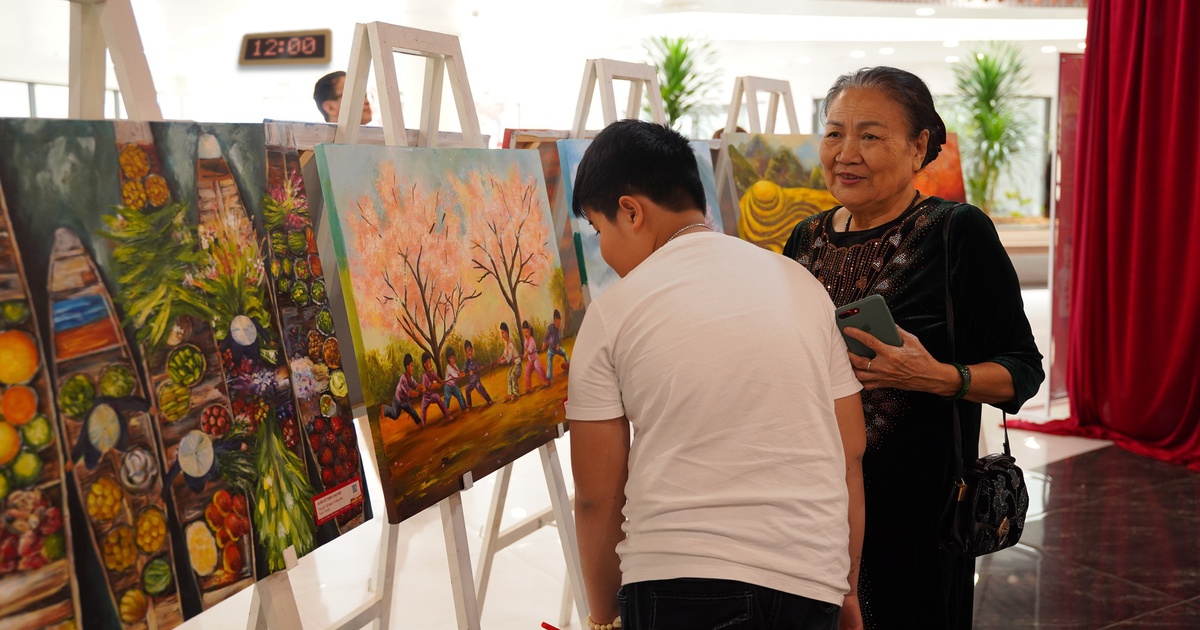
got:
12:00
